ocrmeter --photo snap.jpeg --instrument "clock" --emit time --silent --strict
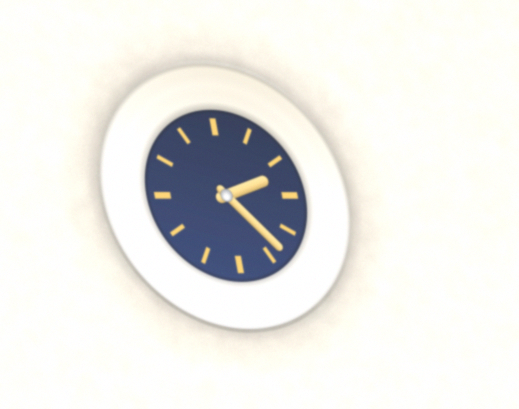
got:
2:23
